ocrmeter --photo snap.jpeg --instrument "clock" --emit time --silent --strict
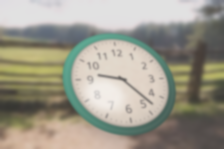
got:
9:23
